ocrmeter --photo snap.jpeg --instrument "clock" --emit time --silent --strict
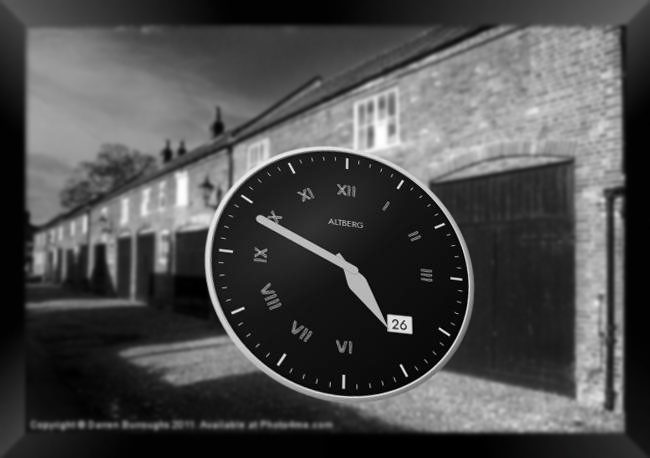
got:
4:49
